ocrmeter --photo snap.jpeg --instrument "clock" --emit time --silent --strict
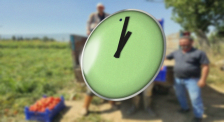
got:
1:02
